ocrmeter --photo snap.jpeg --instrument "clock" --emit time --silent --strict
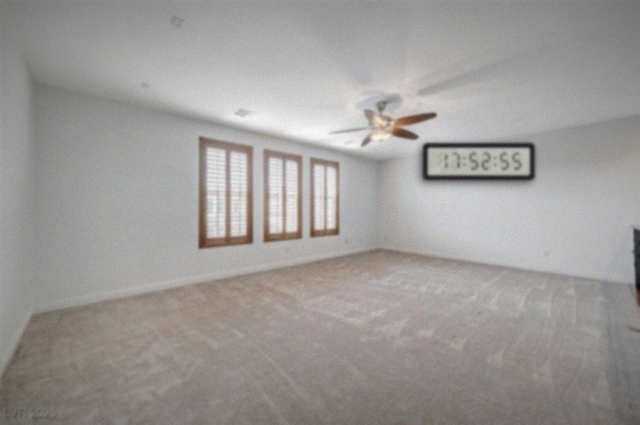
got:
17:52:55
